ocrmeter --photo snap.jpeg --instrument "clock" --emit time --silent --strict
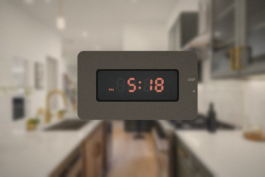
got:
5:18
